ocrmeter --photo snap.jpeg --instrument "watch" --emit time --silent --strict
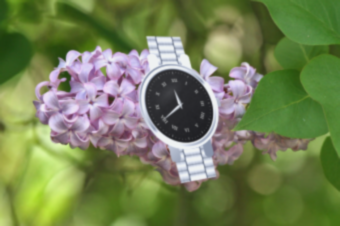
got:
11:40
